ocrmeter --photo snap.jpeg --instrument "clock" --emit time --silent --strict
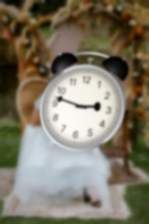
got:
2:47
